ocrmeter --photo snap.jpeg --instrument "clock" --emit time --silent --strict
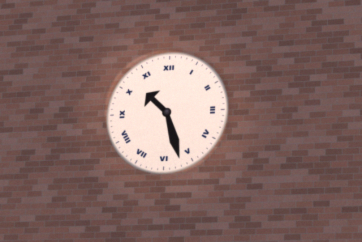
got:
10:27
